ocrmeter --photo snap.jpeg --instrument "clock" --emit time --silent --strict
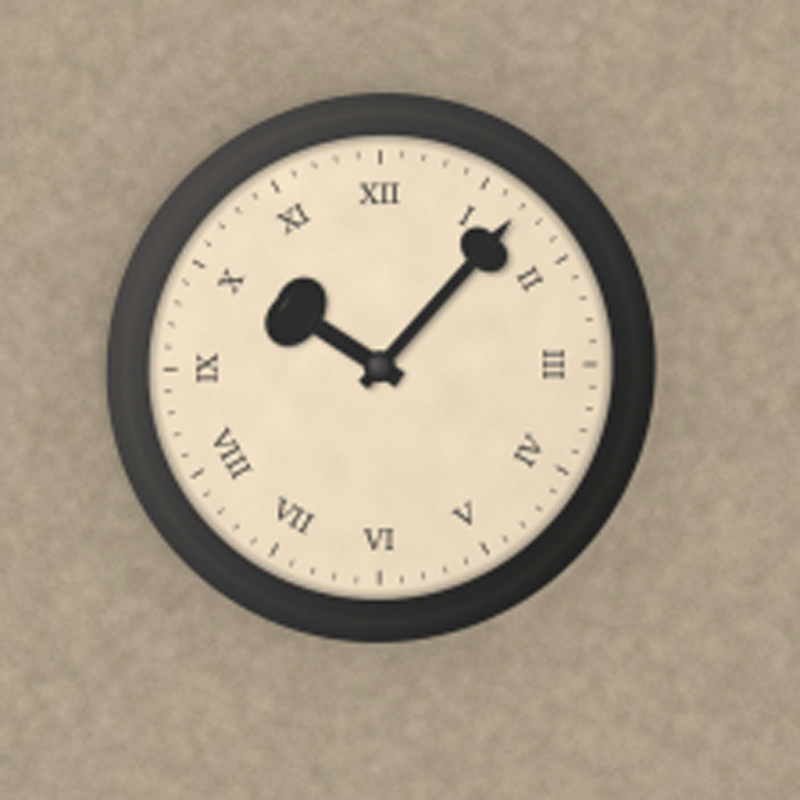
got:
10:07
